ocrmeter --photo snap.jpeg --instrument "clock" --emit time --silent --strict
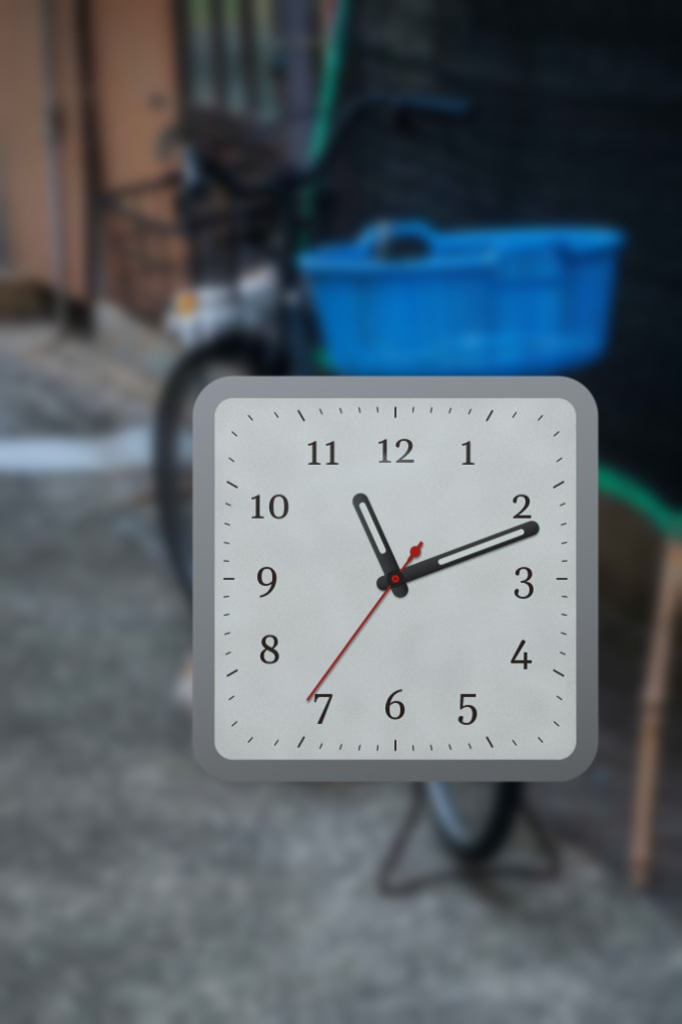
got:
11:11:36
